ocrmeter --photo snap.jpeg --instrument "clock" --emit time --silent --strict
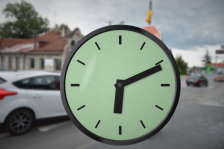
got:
6:11
